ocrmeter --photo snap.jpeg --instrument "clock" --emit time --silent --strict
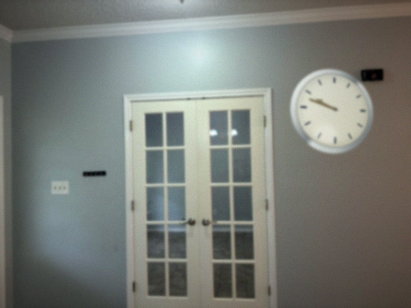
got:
9:48
